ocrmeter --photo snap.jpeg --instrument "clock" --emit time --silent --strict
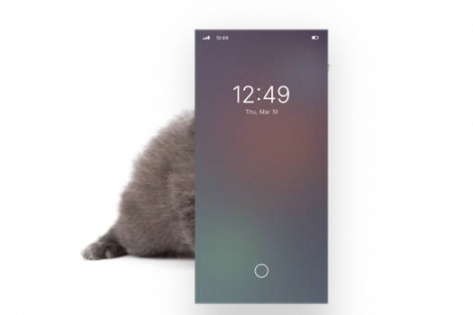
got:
12:49
